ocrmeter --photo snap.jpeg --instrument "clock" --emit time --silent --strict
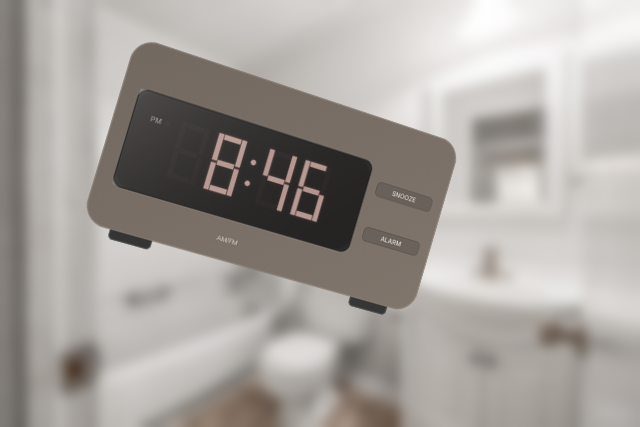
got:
8:46
